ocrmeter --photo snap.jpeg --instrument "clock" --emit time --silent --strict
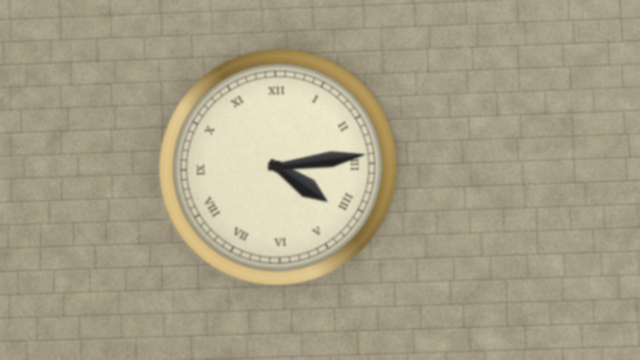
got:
4:14
